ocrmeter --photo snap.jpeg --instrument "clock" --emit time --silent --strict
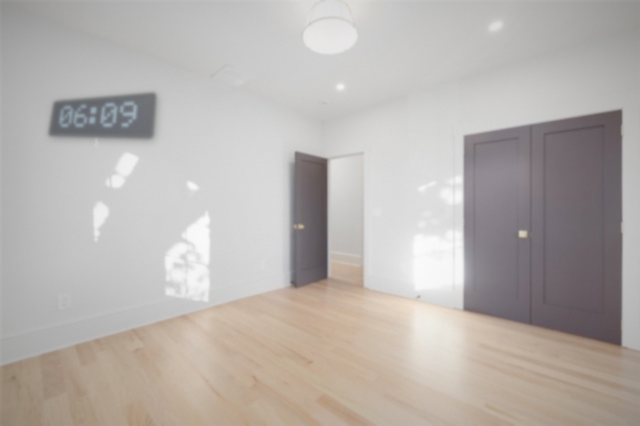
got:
6:09
